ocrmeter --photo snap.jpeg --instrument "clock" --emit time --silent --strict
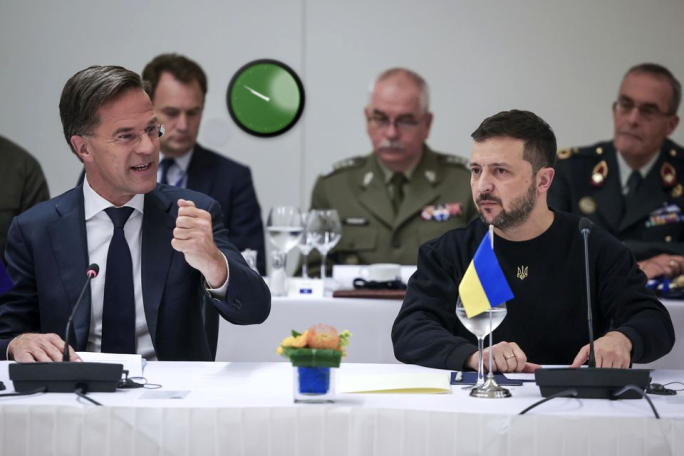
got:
9:50
